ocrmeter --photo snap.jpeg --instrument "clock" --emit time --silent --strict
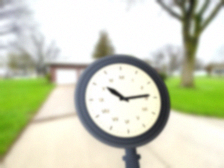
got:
10:14
